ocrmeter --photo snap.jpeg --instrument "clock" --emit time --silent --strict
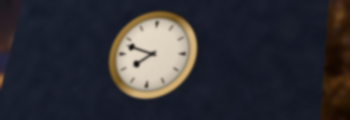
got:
7:48
